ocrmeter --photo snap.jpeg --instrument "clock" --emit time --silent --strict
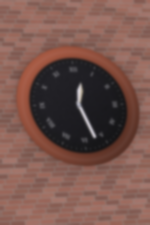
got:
12:27
